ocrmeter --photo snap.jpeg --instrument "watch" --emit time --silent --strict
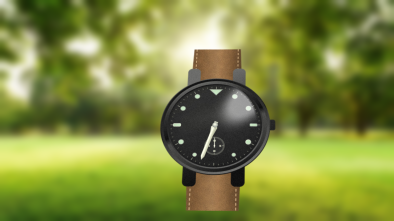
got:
6:33
